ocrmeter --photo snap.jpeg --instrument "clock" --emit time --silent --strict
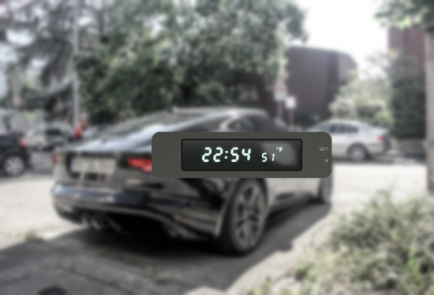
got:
22:54
